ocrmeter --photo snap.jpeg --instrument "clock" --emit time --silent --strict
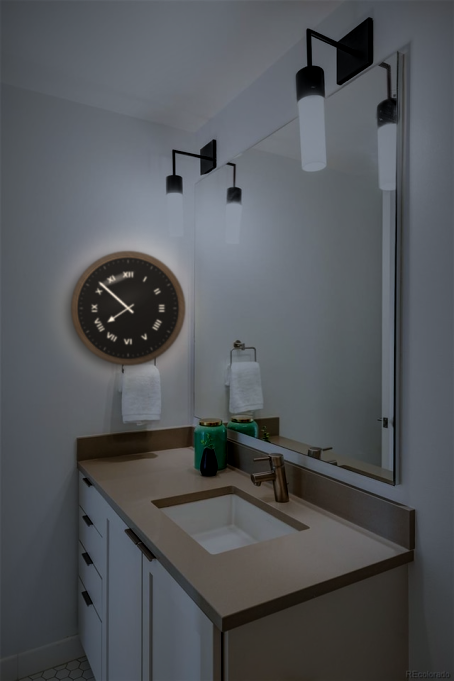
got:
7:52
